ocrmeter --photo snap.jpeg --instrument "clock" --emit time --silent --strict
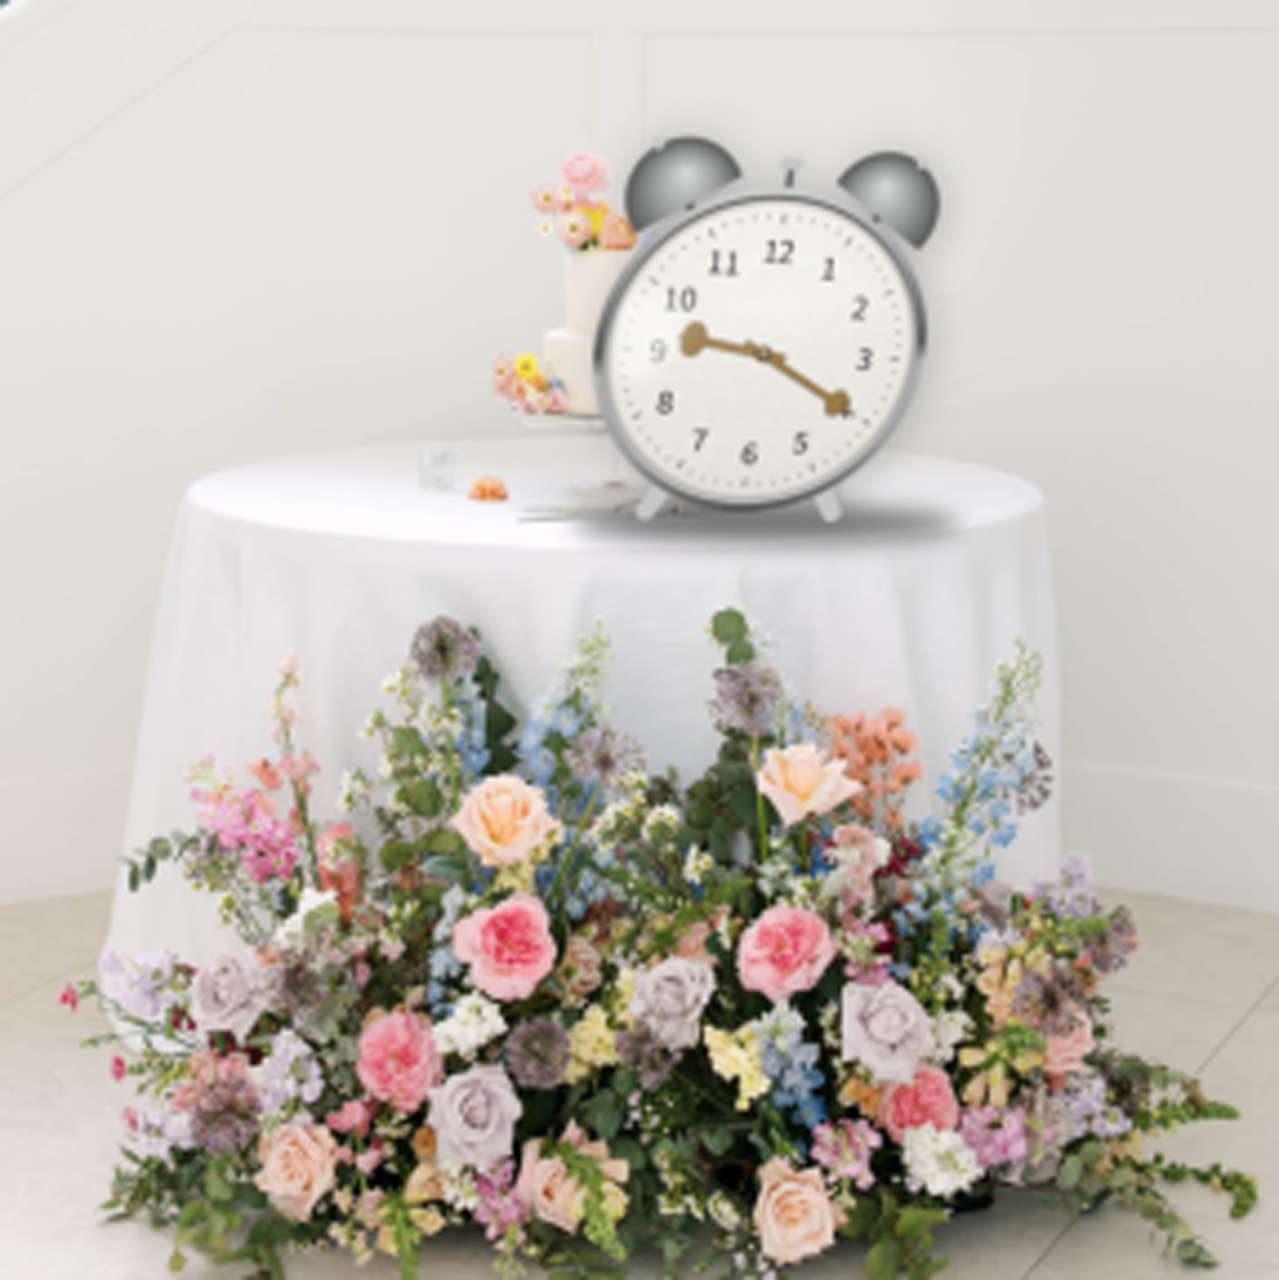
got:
9:20
